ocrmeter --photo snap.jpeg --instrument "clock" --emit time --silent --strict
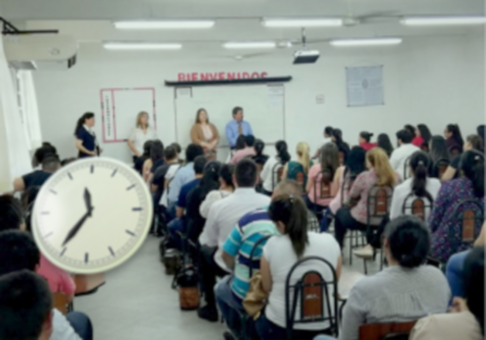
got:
11:36
